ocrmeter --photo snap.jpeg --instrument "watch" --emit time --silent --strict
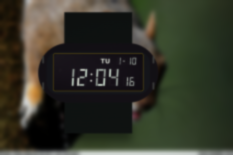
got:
12:04
